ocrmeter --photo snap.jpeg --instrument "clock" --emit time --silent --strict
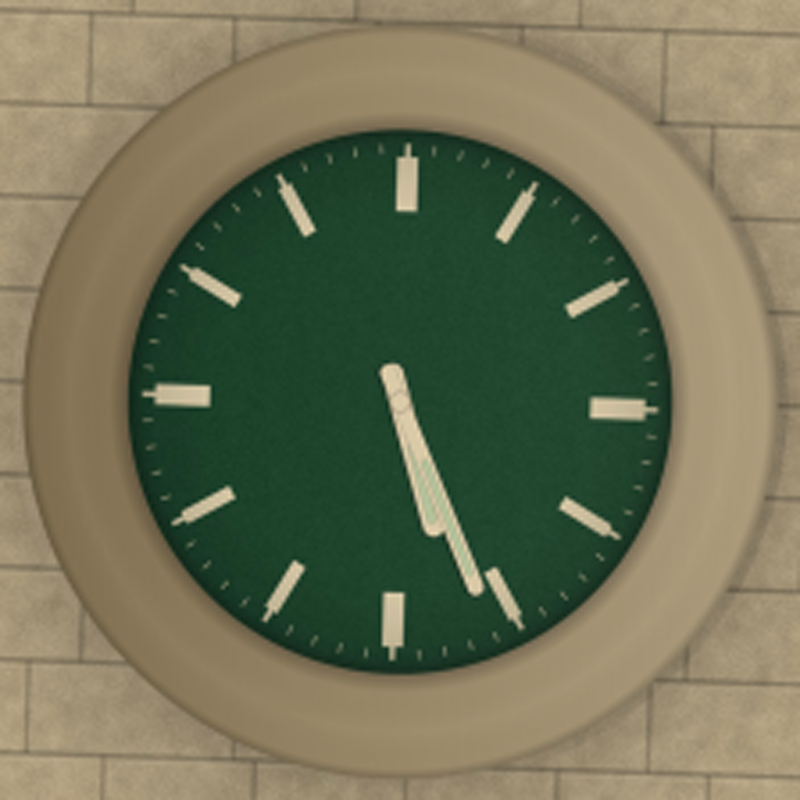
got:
5:26
